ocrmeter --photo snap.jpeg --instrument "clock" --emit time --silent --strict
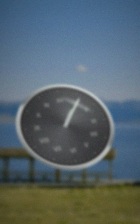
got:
1:06
